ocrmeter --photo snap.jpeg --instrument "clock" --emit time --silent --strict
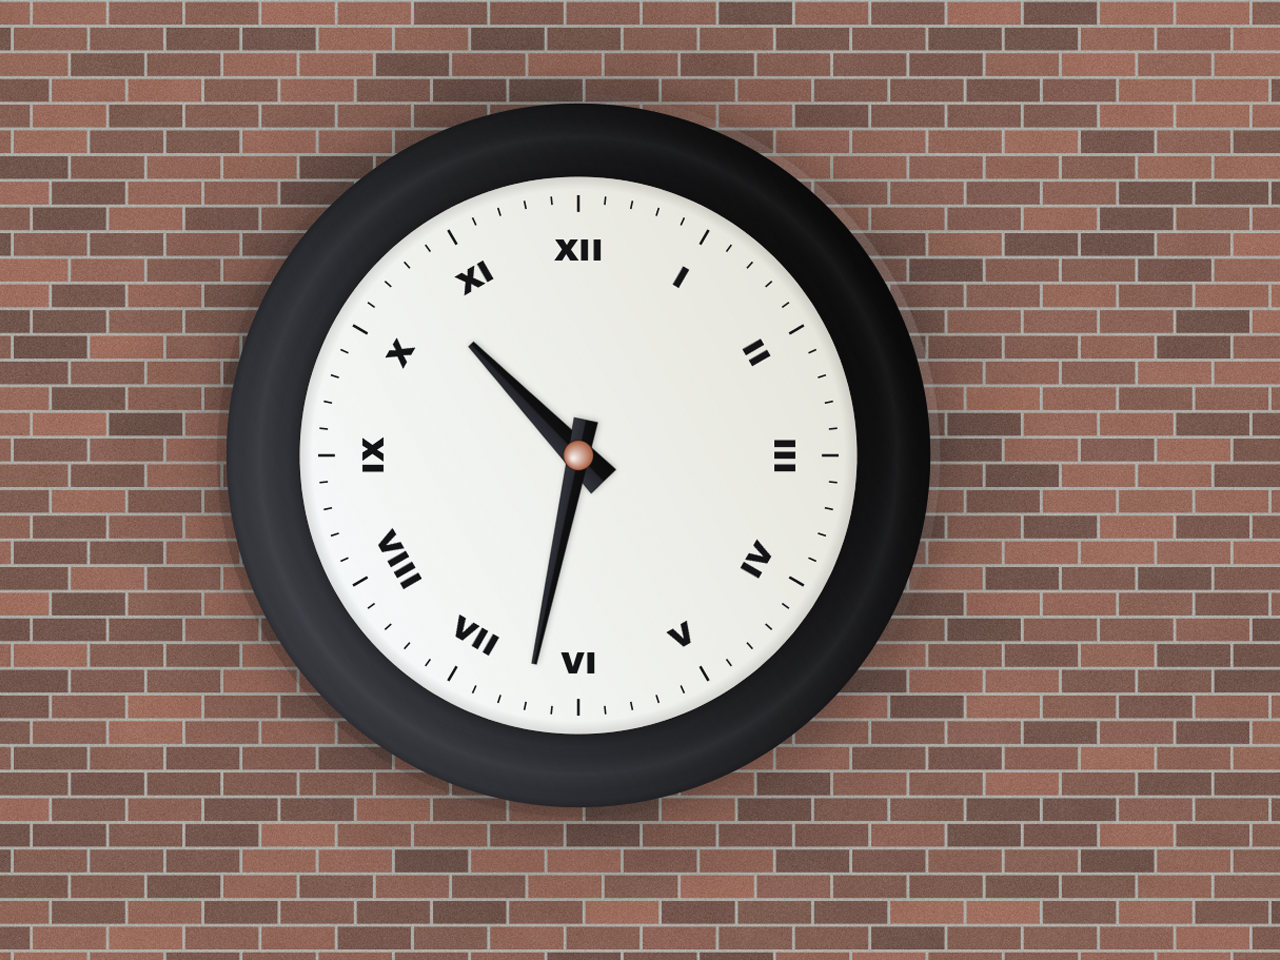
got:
10:32
